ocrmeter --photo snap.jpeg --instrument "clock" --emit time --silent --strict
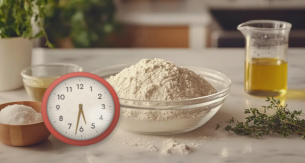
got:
5:32
